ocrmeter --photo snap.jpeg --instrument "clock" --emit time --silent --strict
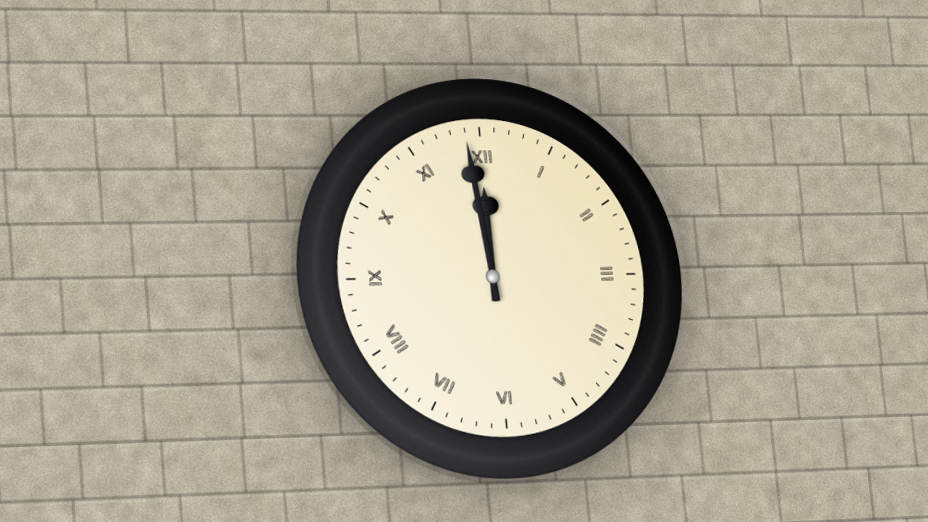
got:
11:59
